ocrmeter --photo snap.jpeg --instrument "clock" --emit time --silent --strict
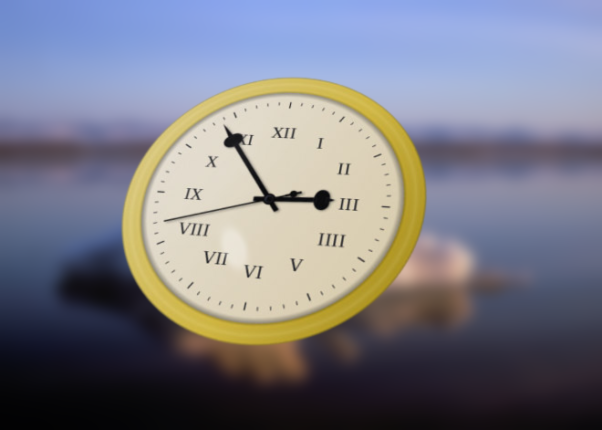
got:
2:53:42
